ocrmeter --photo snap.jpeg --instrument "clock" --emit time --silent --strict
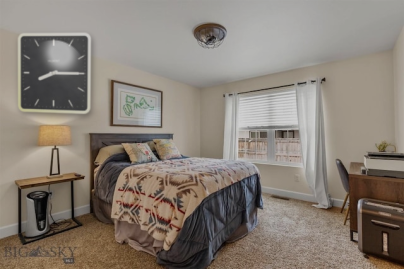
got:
8:15
